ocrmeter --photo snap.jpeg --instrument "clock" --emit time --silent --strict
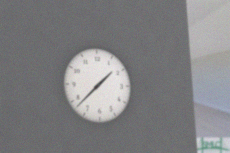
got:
1:38
